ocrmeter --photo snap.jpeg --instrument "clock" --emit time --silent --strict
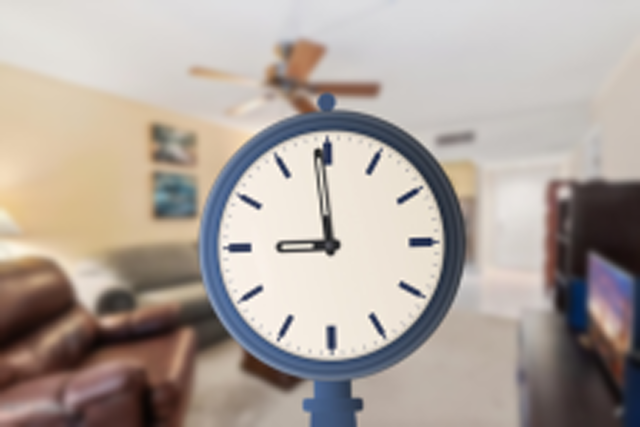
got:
8:59
